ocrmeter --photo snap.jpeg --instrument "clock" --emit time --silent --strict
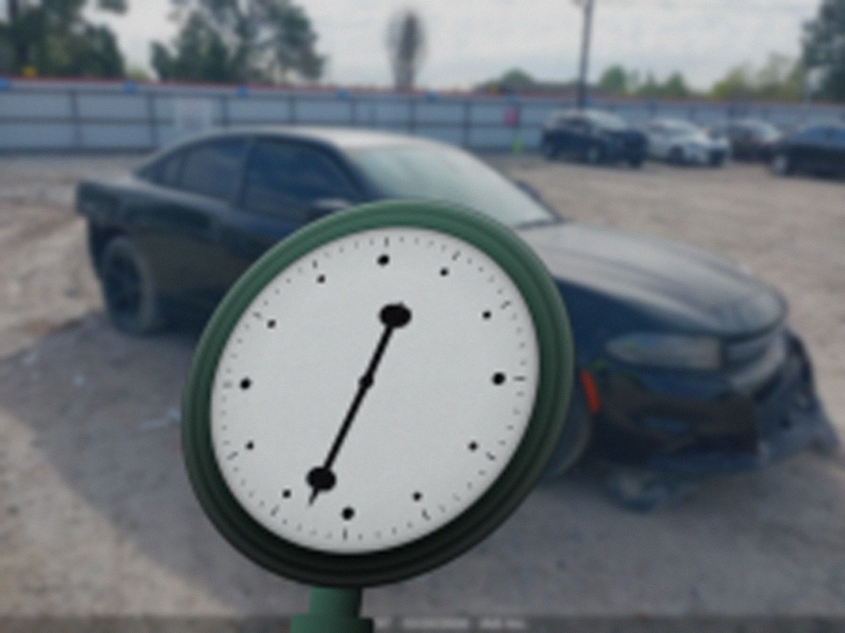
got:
12:33
